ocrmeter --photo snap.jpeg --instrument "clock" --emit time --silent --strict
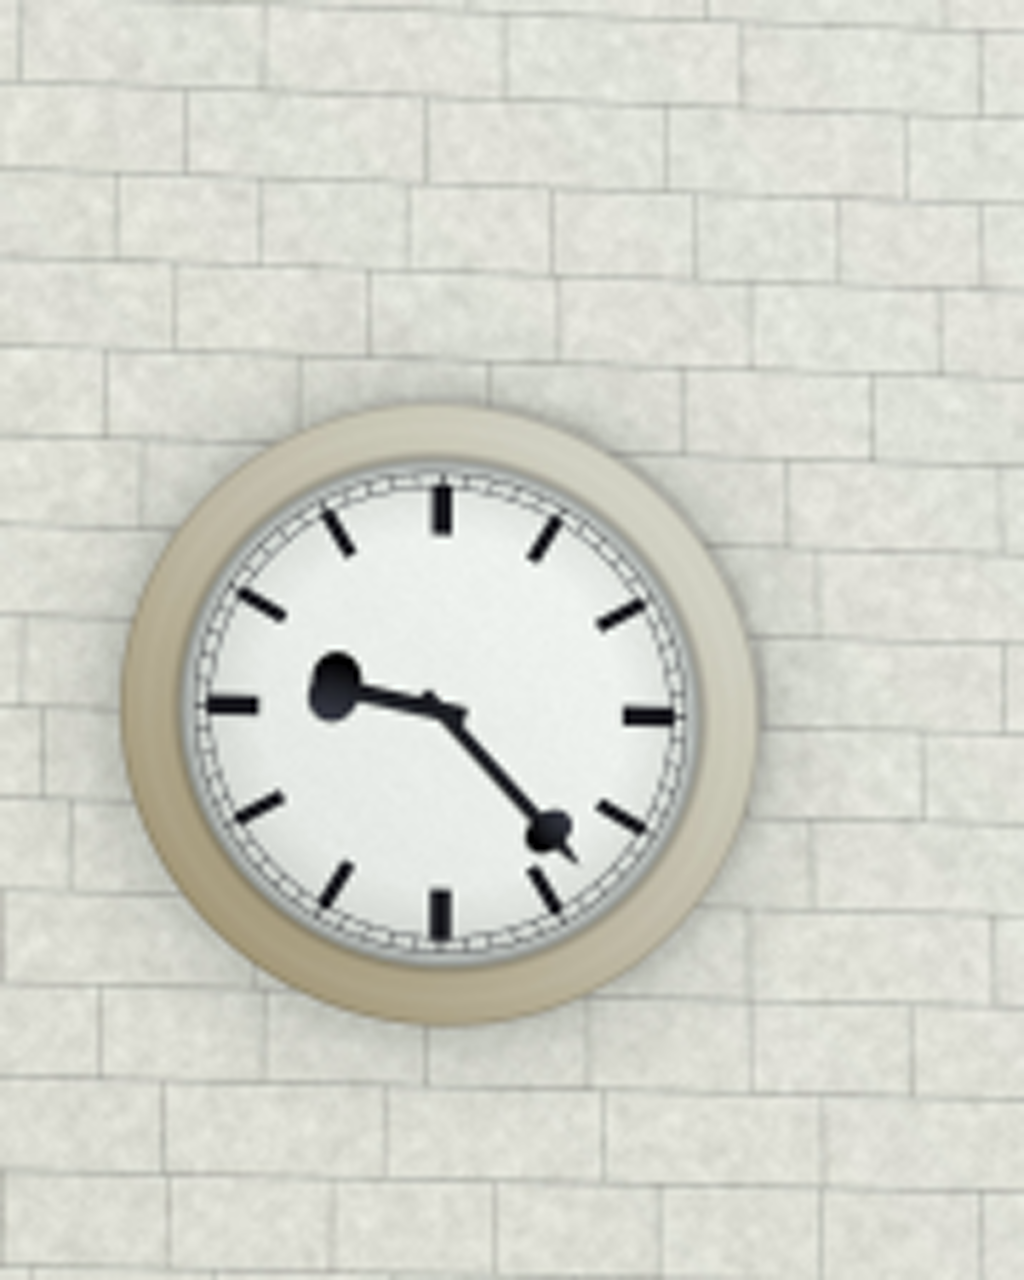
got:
9:23
